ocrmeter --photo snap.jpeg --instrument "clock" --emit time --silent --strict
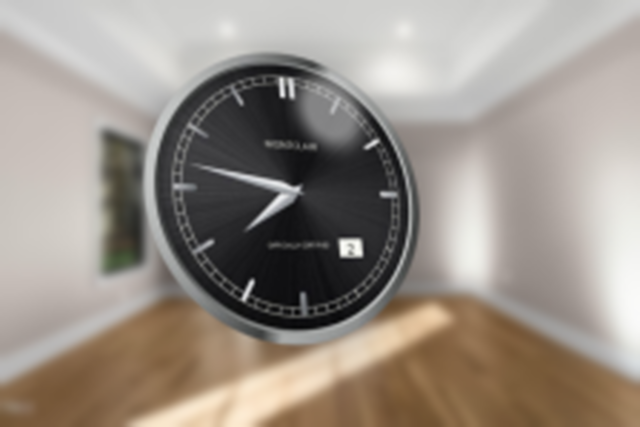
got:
7:47
